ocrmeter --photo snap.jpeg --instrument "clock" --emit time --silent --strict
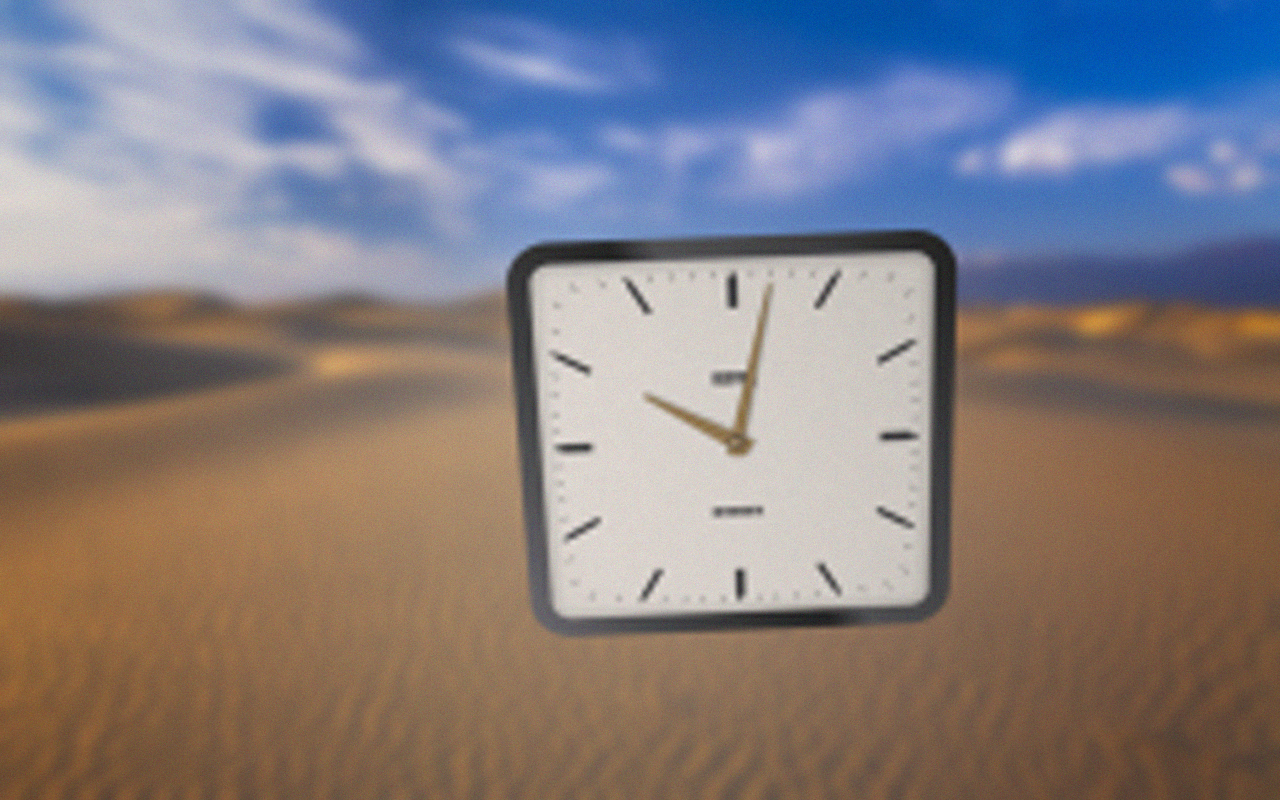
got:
10:02
